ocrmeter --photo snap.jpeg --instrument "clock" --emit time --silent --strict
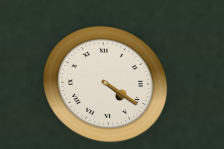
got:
4:21
